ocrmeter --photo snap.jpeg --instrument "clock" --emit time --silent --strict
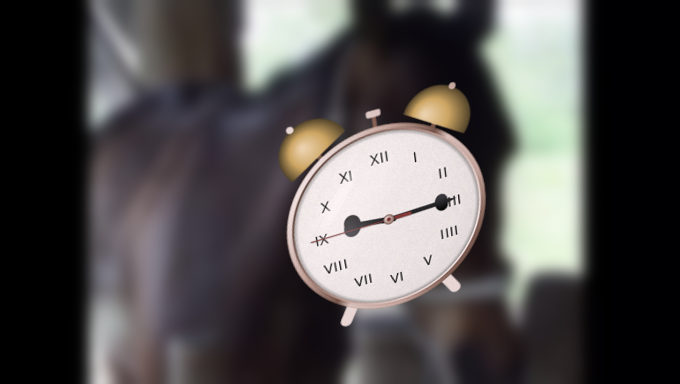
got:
9:14:45
